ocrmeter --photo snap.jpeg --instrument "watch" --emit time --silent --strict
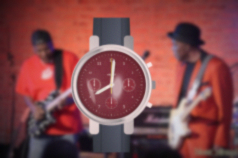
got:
8:01
